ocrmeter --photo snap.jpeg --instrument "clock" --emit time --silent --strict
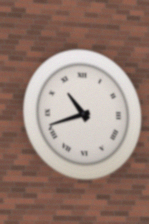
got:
10:42
